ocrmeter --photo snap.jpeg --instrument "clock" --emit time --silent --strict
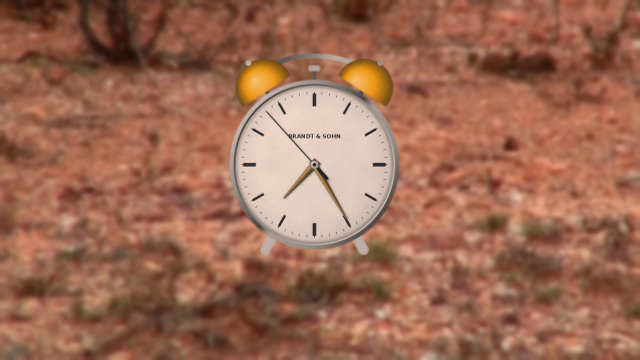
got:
7:24:53
